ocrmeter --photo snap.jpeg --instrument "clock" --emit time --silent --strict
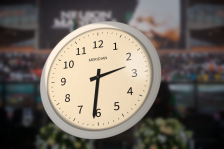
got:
2:31
